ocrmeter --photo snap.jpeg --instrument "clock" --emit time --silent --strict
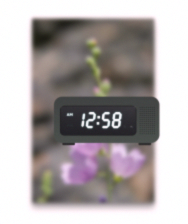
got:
12:58
